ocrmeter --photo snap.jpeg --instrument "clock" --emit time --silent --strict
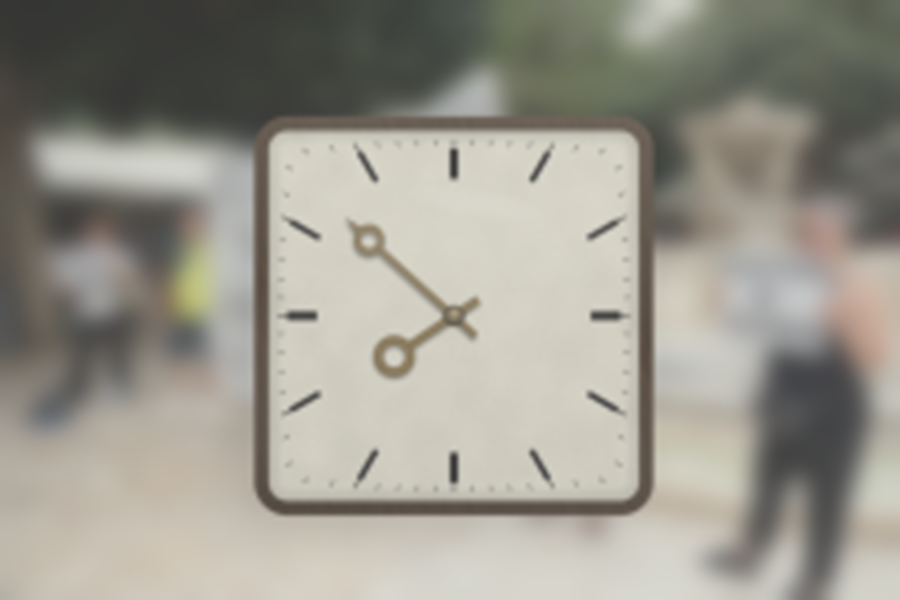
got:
7:52
